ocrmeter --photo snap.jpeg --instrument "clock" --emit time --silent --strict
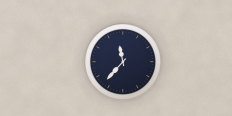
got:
11:37
